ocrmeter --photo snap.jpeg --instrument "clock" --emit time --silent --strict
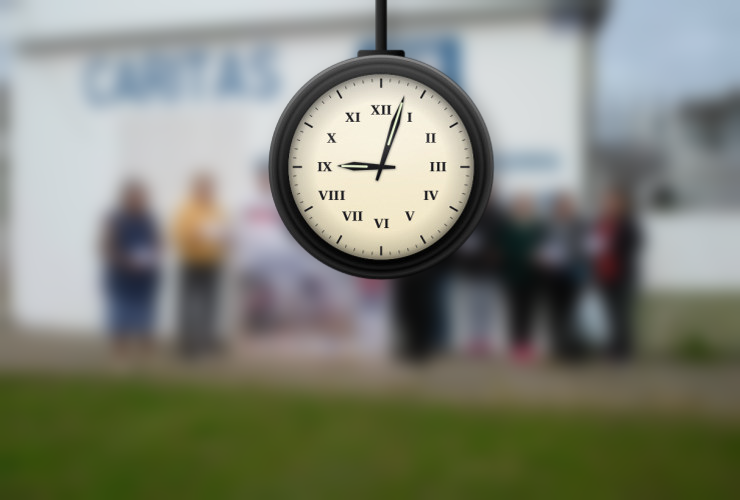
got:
9:03
